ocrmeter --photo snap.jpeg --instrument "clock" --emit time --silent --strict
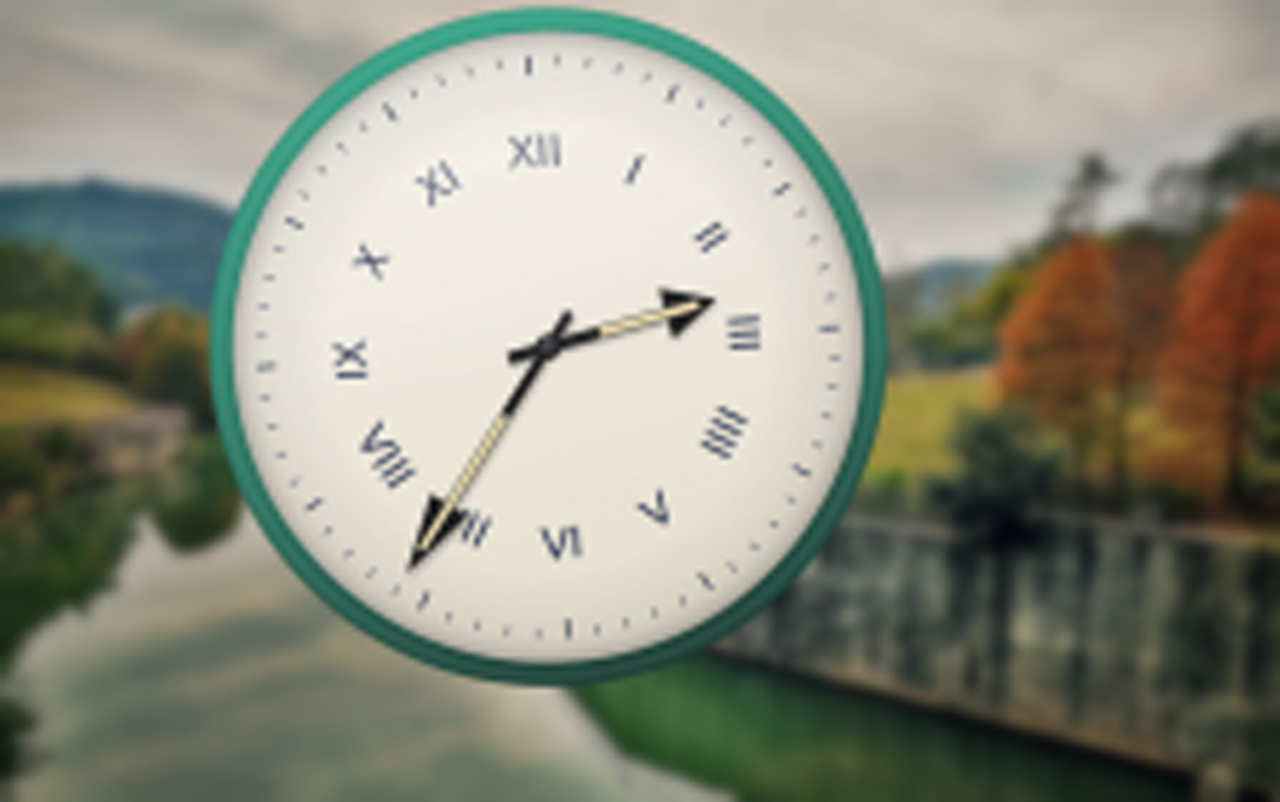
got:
2:36
